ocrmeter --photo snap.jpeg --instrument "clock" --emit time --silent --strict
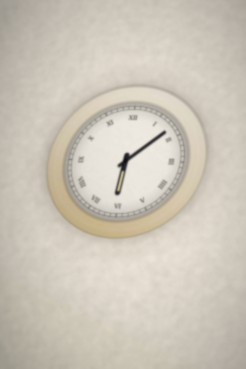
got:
6:08
